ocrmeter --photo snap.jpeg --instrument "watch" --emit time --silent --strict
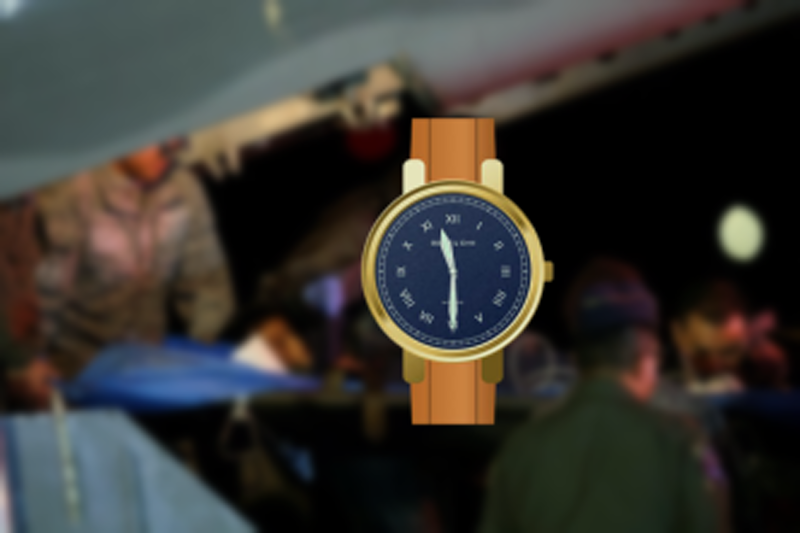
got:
11:30
